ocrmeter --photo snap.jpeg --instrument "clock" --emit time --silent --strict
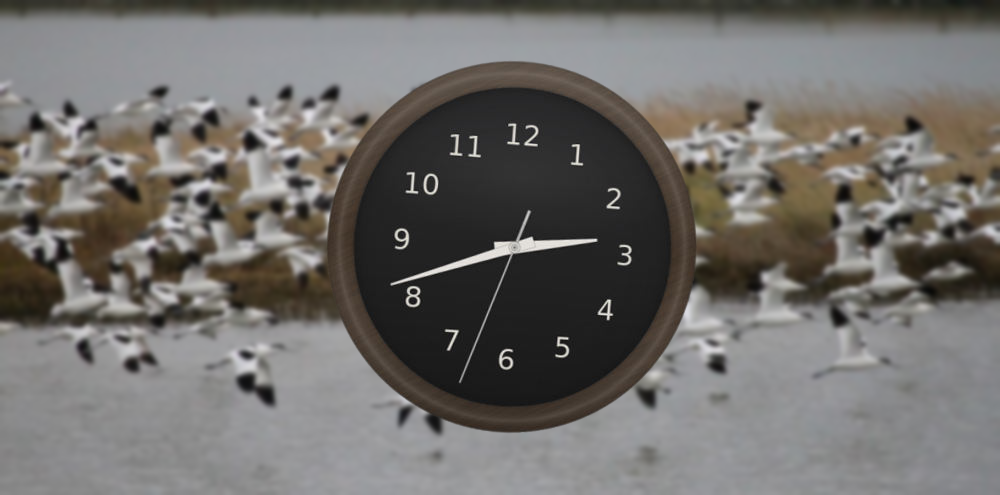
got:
2:41:33
